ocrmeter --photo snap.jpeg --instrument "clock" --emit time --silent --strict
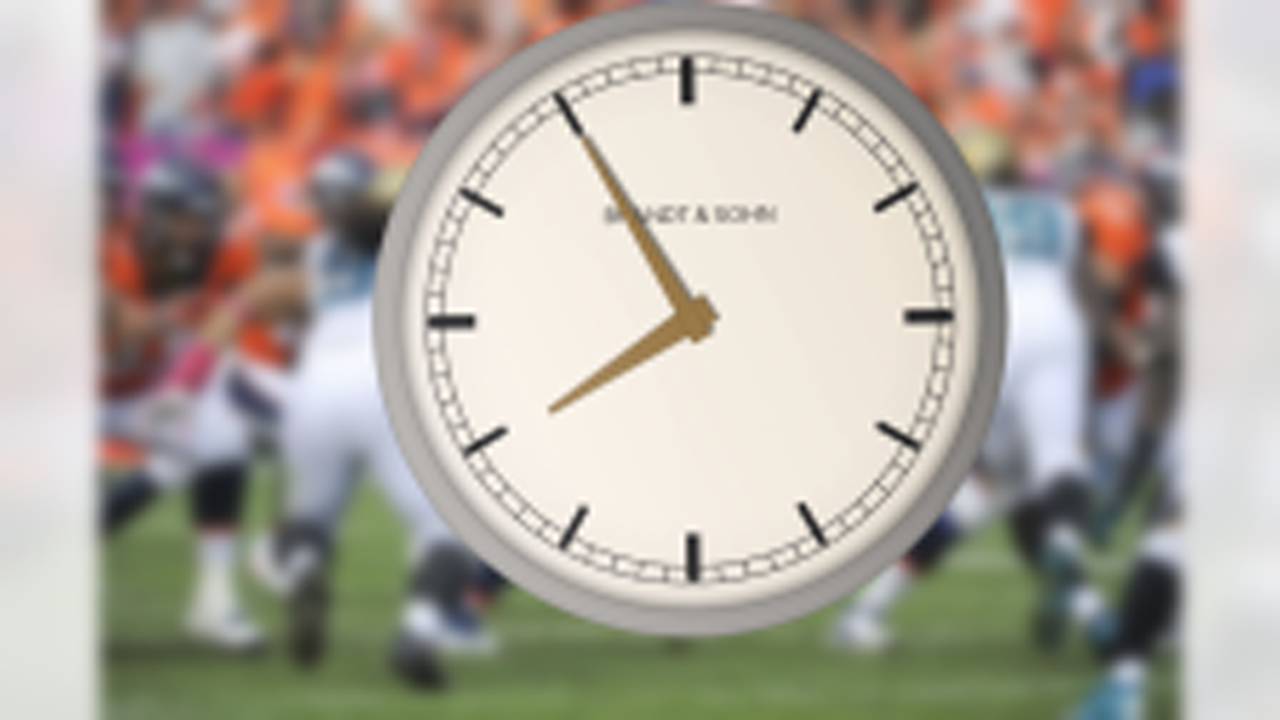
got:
7:55
